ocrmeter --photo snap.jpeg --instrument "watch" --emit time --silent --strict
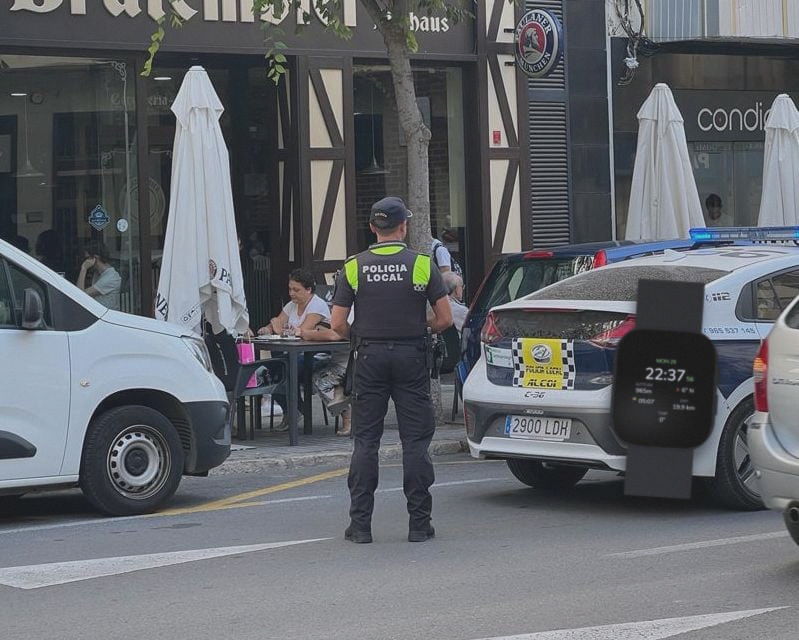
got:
22:37
